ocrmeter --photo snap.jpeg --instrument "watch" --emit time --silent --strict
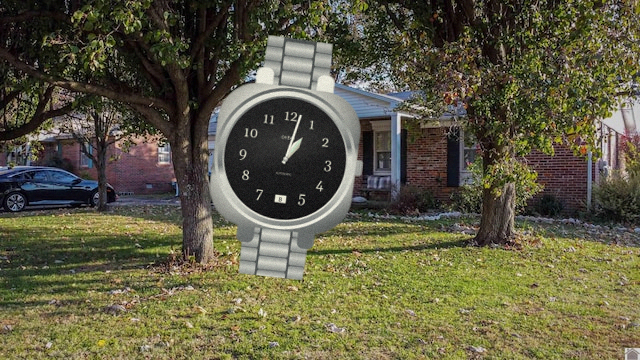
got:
1:02
